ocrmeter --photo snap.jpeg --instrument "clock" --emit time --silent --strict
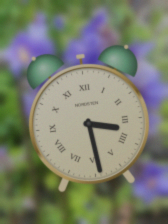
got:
3:29
